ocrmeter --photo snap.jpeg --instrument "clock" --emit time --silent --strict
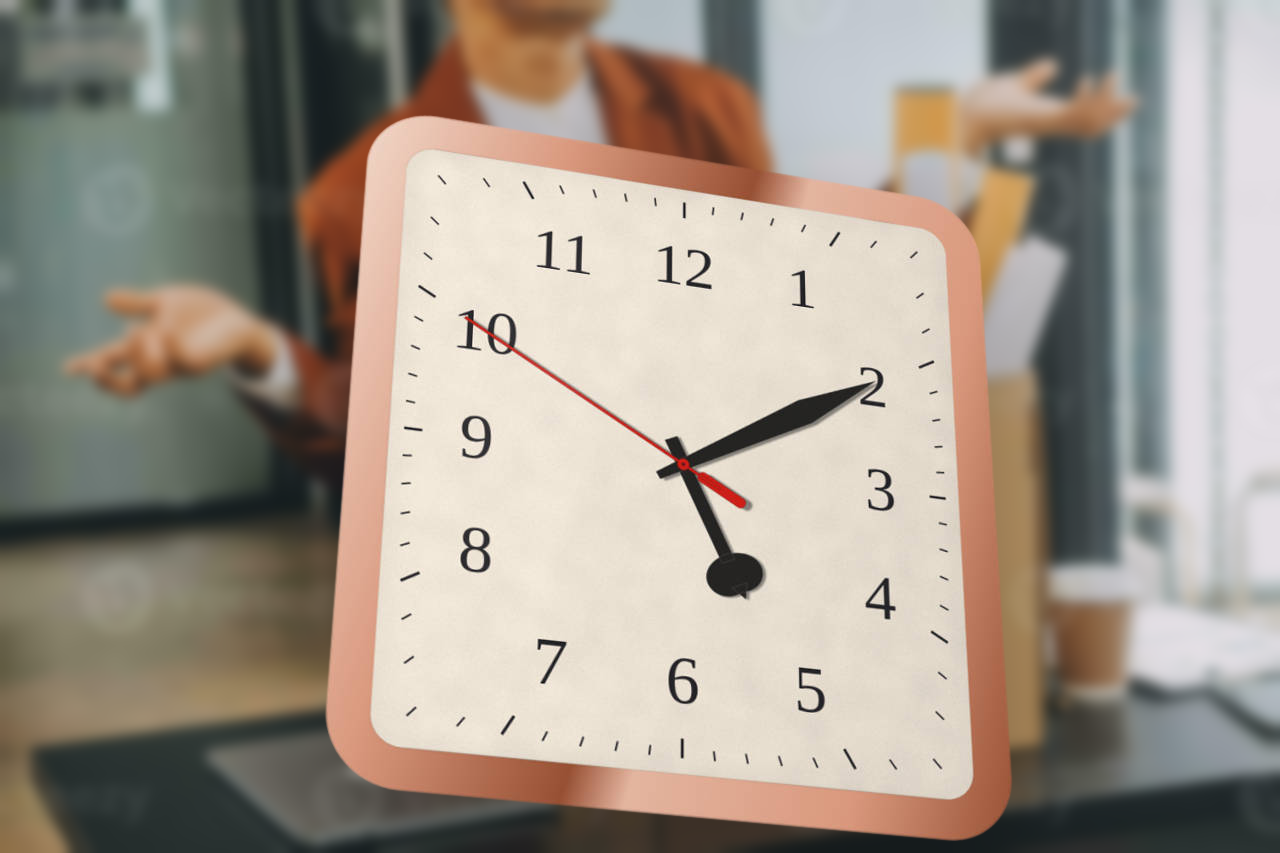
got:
5:09:50
